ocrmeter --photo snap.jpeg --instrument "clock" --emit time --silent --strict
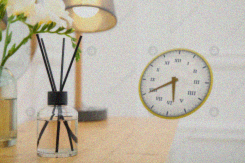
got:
5:40
